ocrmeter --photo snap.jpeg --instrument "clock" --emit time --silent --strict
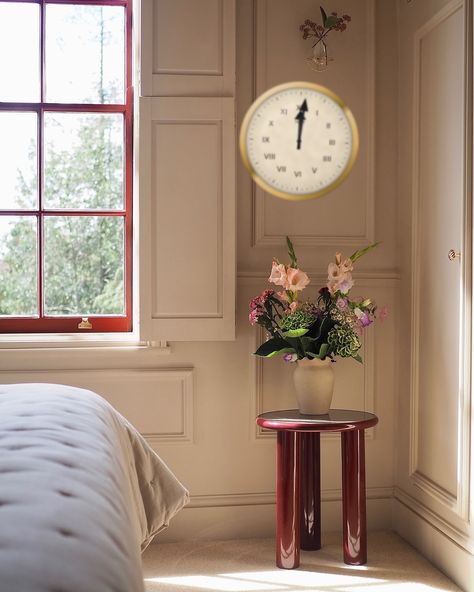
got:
12:01
